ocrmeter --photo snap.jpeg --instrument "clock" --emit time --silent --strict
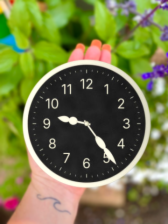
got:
9:24
